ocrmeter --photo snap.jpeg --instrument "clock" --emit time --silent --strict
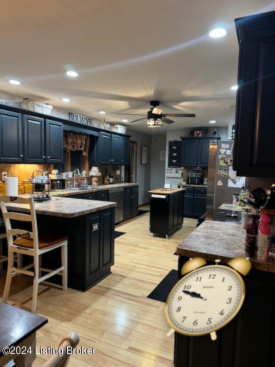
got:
9:48
